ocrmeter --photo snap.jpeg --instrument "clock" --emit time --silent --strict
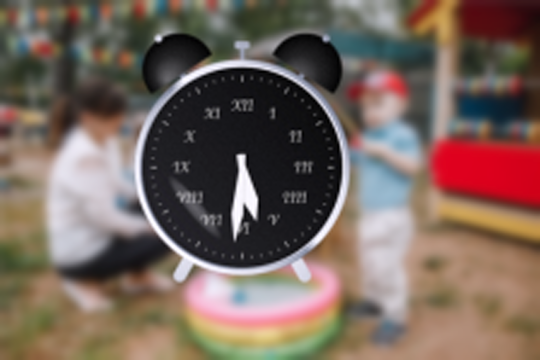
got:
5:31
